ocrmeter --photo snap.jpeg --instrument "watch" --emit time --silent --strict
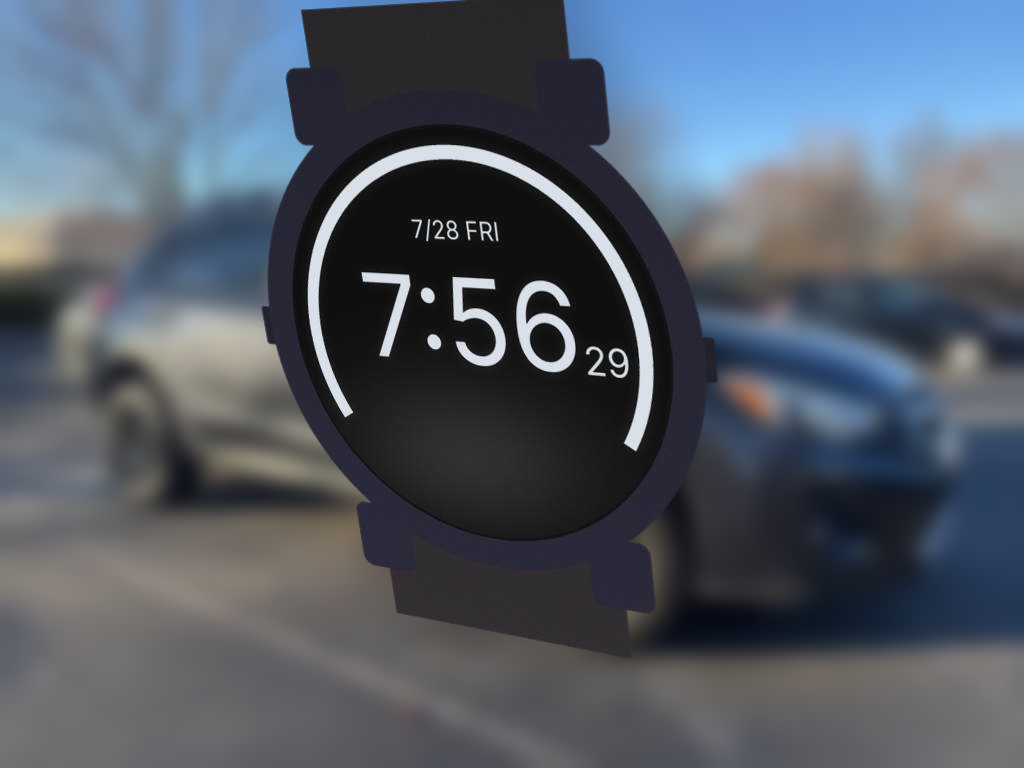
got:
7:56:29
